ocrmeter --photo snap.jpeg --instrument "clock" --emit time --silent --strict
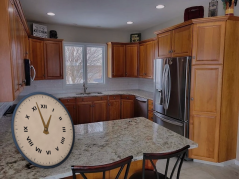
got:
12:57
